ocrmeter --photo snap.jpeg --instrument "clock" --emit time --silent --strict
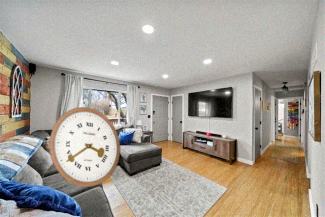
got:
3:39
